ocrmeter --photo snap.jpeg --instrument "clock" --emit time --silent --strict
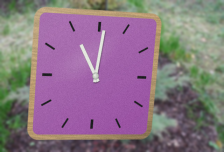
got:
11:01
